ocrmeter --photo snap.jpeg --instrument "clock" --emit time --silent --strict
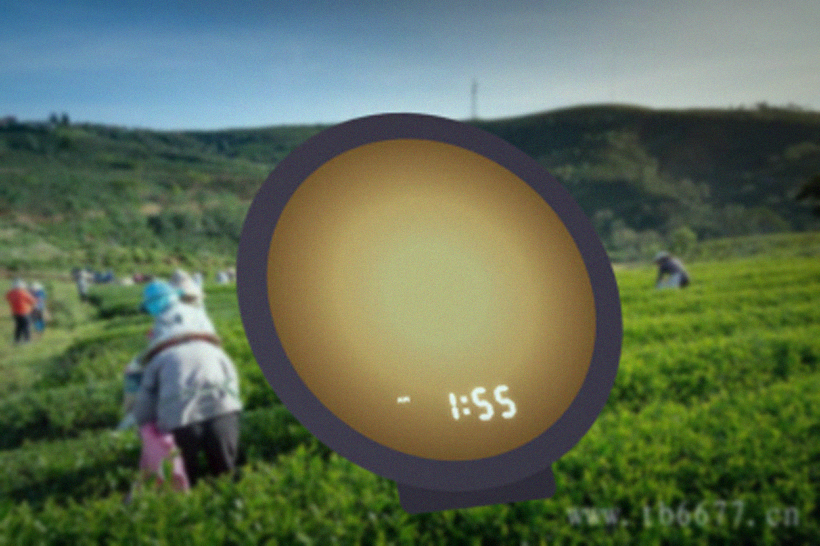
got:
1:55
